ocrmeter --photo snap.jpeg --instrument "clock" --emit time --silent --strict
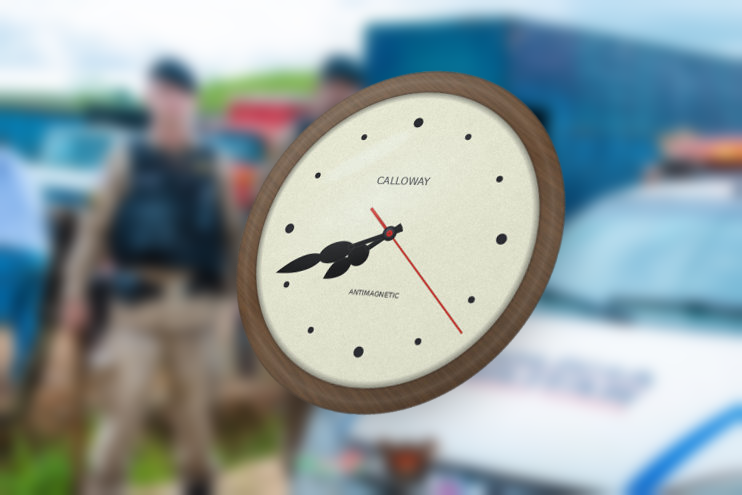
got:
7:41:22
